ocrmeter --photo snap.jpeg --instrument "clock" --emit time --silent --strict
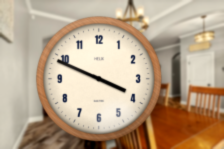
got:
3:49
